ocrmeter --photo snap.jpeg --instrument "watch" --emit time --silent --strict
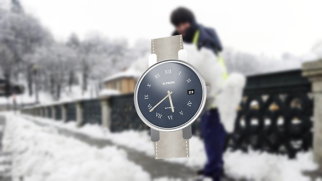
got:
5:39
